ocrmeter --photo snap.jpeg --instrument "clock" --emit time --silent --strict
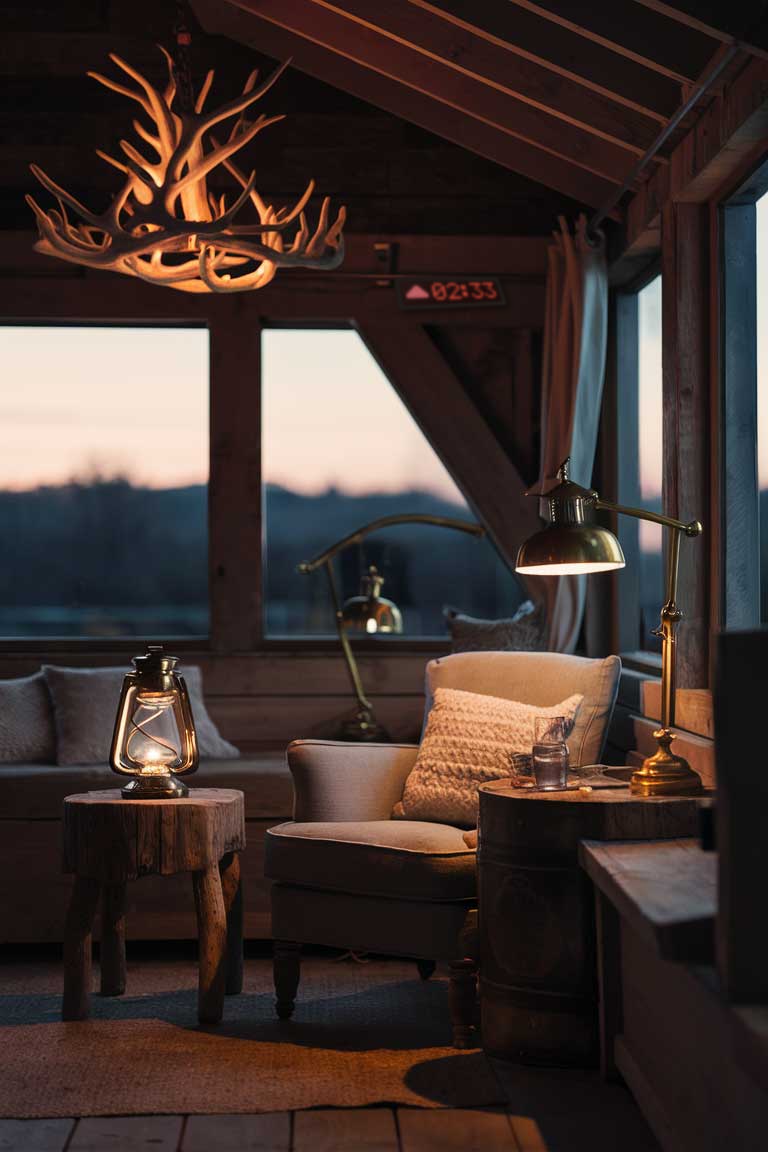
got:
2:33
